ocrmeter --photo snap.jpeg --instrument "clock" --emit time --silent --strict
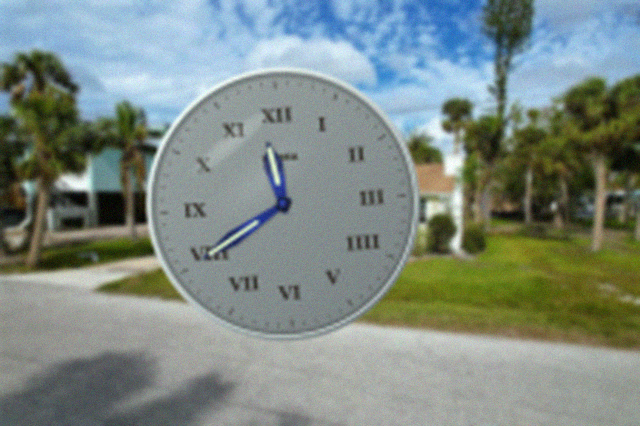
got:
11:40
